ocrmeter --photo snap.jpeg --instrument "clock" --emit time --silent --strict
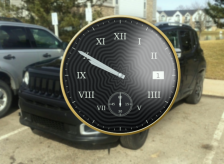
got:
9:50
